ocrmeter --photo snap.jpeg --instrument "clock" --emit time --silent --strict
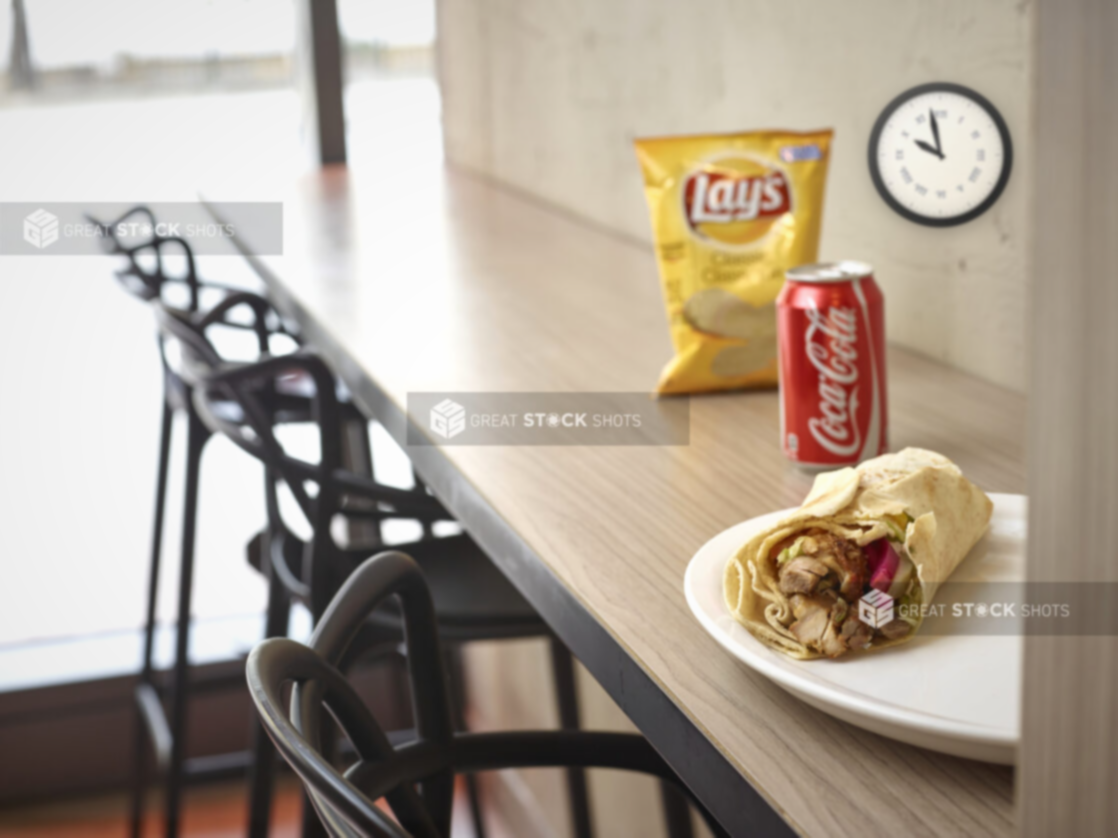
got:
9:58
